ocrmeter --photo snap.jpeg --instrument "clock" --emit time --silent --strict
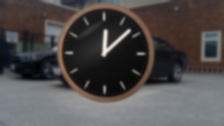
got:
12:08
